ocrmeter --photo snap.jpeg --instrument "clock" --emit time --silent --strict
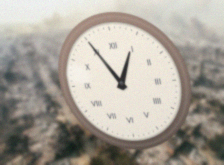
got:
12:55
